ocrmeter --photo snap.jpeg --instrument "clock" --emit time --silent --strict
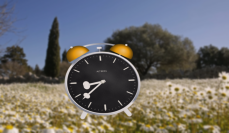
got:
8:38
